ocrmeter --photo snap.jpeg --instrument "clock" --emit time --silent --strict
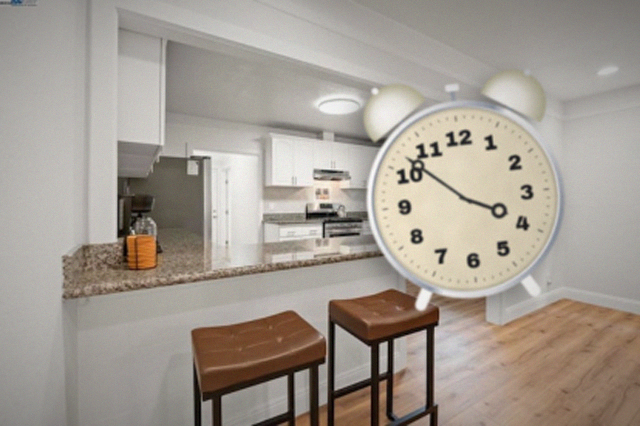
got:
3:52
